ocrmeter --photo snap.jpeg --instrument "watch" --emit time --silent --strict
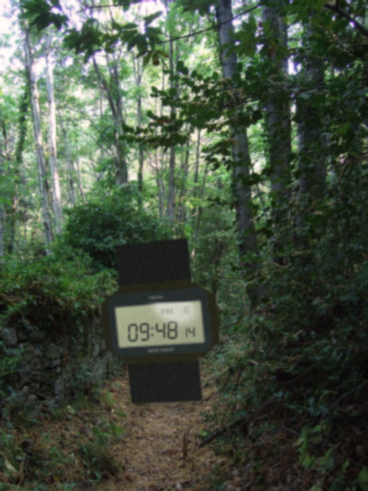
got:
9:48:14
